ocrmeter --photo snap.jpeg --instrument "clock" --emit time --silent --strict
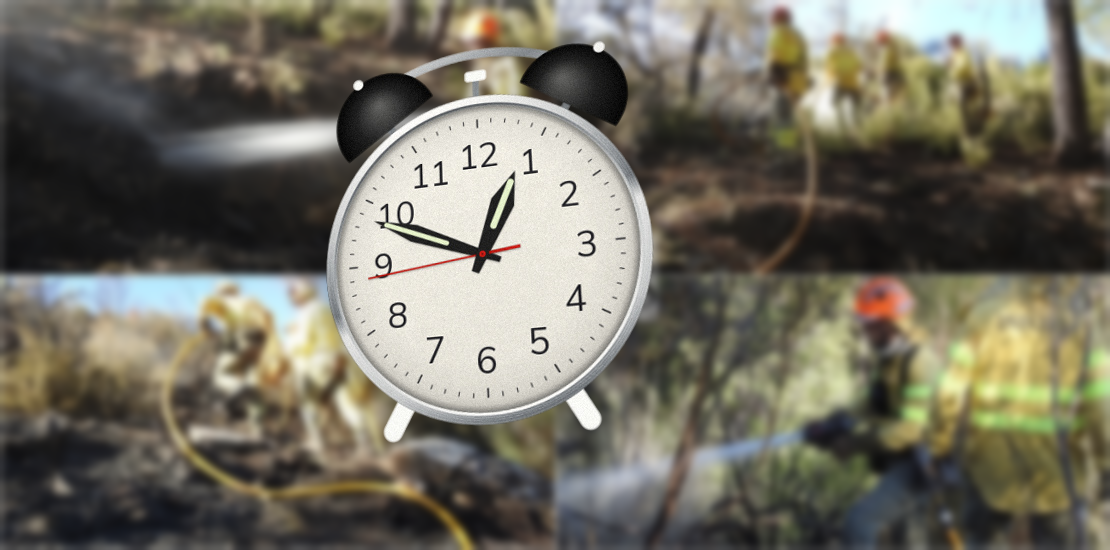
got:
12:48:44
